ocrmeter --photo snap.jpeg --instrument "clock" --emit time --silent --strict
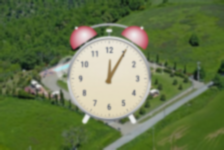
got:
12:05
